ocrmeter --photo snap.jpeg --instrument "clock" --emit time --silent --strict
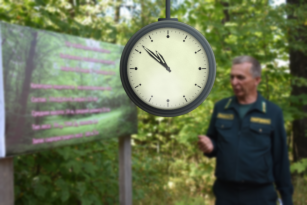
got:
10:52
